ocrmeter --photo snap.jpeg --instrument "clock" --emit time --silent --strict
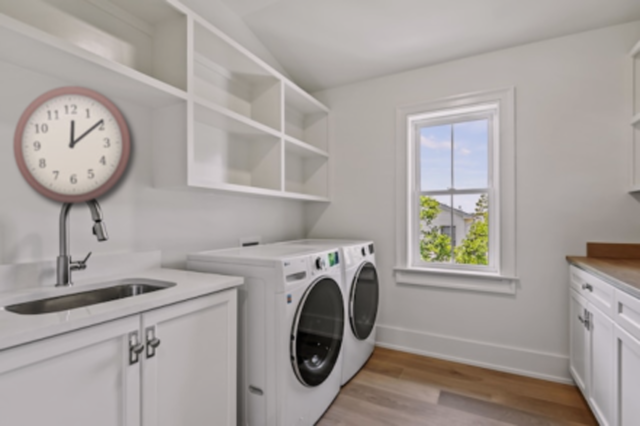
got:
12:09
